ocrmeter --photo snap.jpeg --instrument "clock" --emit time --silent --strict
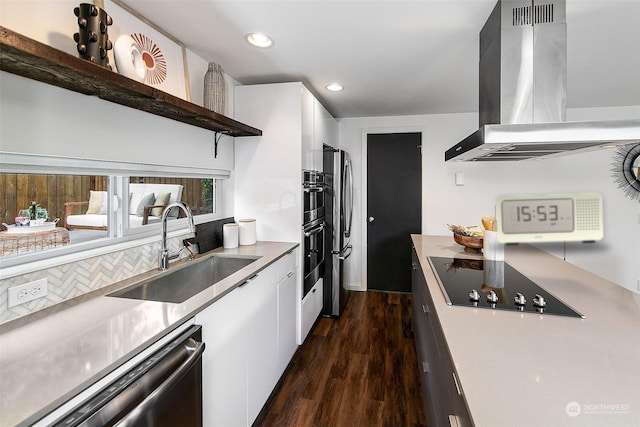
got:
15:53
